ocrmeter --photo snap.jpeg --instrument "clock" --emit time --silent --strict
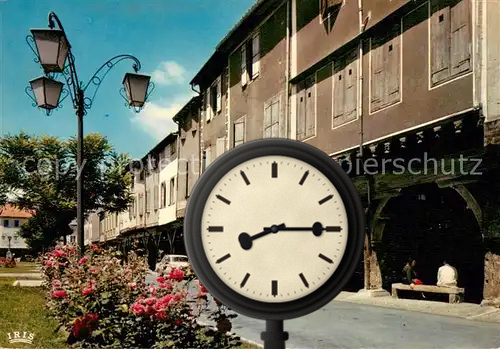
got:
8:15
